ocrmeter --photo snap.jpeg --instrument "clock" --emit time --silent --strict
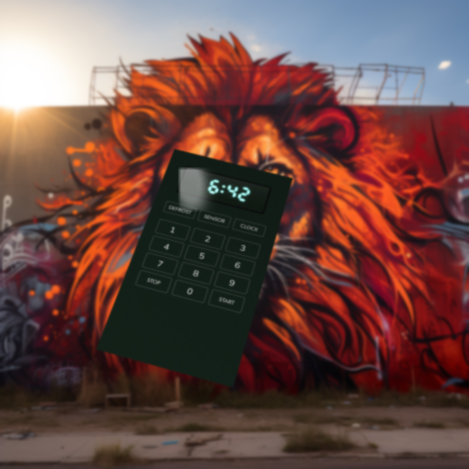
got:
6:42
